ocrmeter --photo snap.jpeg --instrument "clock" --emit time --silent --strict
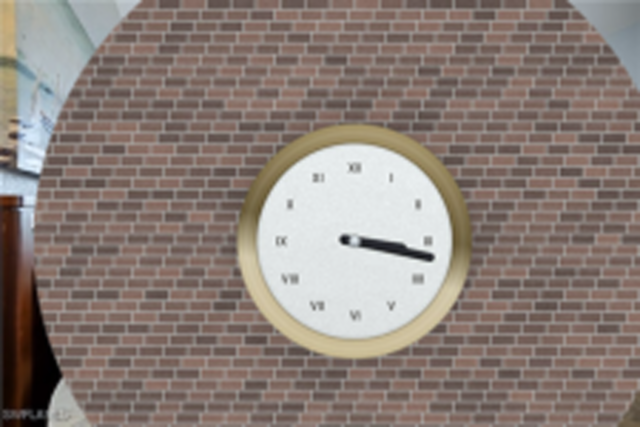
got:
3:17
